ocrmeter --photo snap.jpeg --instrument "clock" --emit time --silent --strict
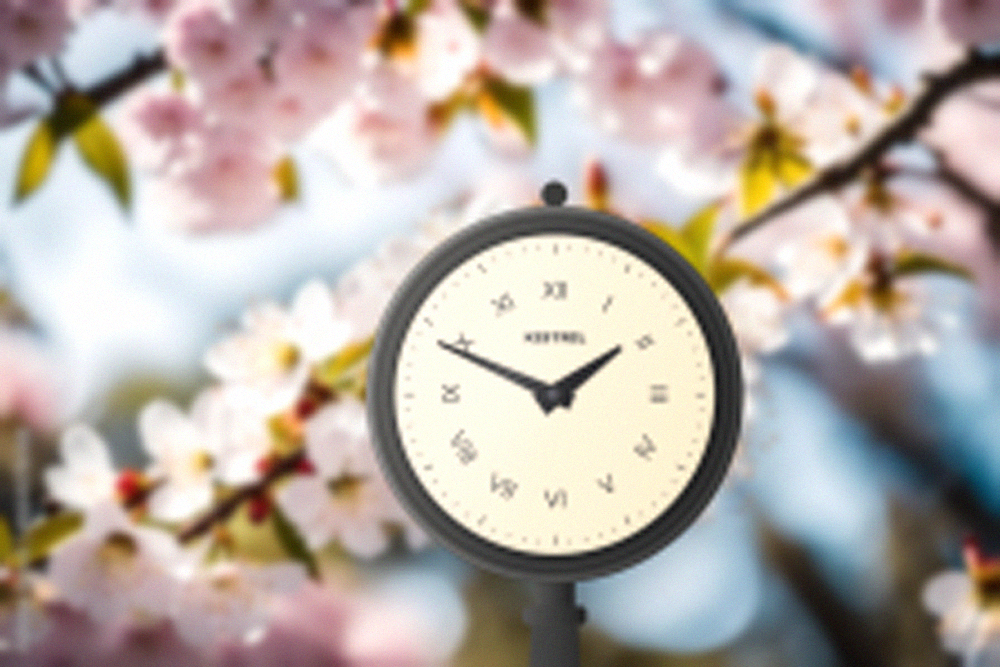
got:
1:49
